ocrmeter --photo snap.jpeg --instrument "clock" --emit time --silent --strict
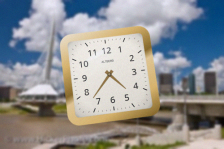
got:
4:37
